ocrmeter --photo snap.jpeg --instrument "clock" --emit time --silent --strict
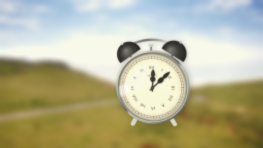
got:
12:08
